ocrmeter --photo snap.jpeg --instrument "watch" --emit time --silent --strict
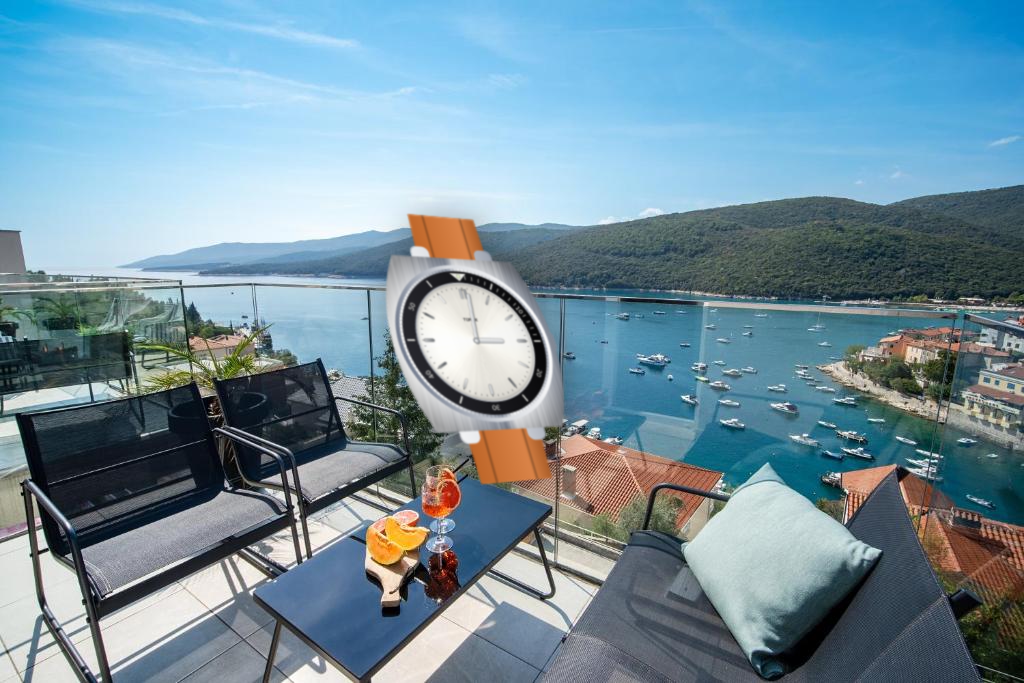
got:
3:01
